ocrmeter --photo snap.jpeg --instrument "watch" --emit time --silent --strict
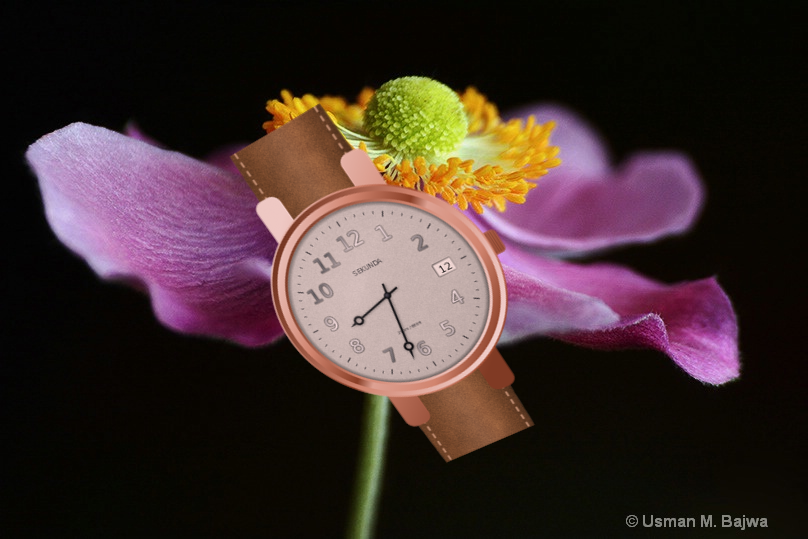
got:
8:32
